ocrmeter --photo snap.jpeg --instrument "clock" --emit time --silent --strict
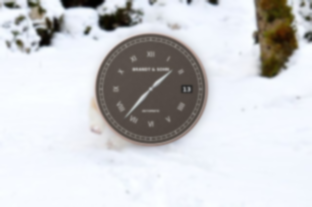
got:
1:37
